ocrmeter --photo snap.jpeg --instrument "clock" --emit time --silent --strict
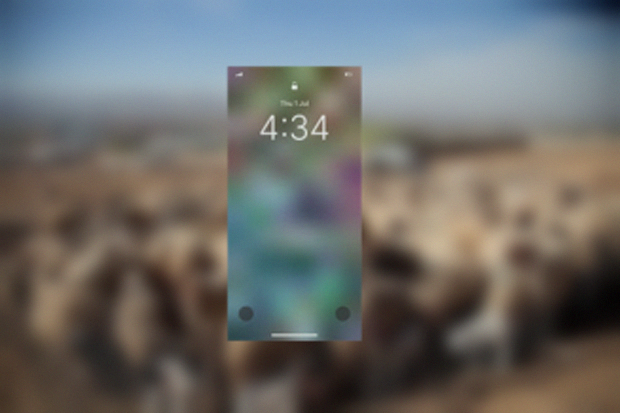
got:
4:34
